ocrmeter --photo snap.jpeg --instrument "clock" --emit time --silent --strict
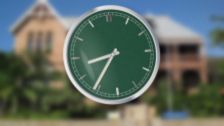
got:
8:36
